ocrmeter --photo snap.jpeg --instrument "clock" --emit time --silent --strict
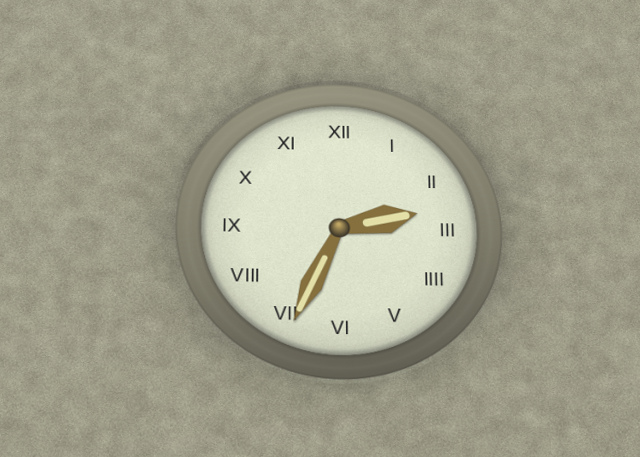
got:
2:34
